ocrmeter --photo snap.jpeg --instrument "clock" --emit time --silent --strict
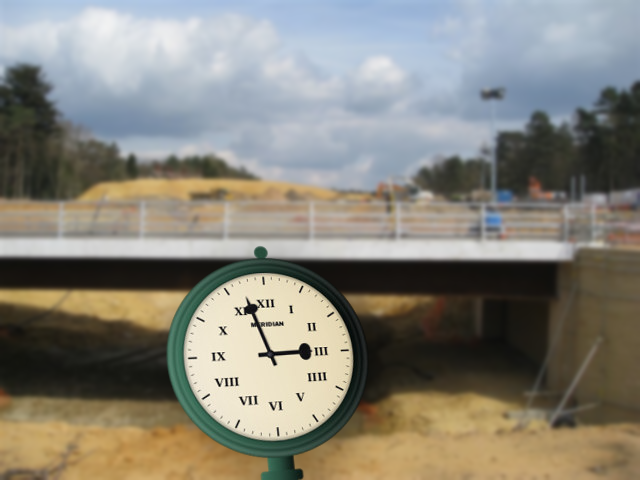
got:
2:57
